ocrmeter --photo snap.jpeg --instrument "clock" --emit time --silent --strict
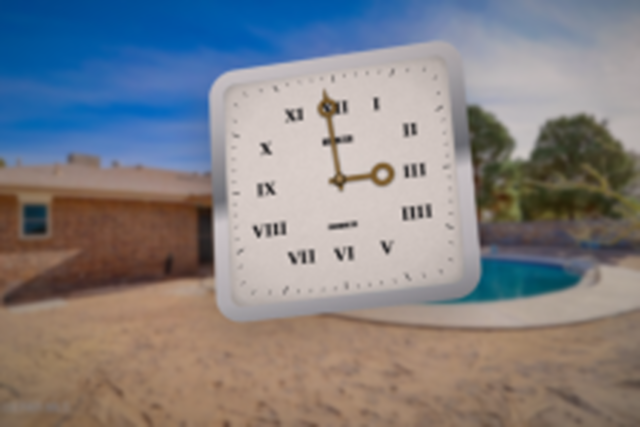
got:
2:59
